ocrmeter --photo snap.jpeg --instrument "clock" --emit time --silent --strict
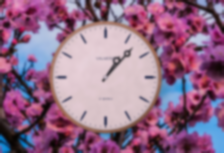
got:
1:07
